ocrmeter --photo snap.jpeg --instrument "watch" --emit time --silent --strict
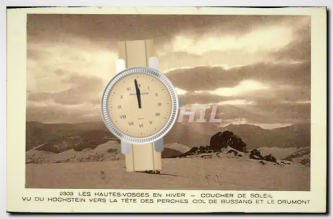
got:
11:59
